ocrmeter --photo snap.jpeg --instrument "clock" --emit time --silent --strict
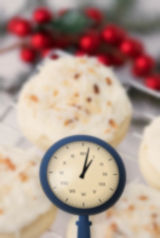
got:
1:02
